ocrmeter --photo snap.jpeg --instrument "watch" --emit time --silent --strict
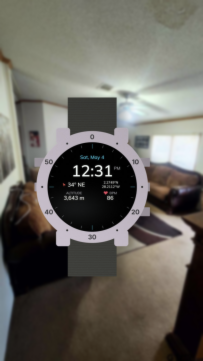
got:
12:31
